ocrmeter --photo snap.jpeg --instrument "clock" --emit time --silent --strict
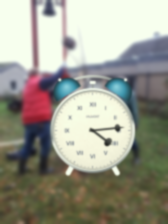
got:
4:14
